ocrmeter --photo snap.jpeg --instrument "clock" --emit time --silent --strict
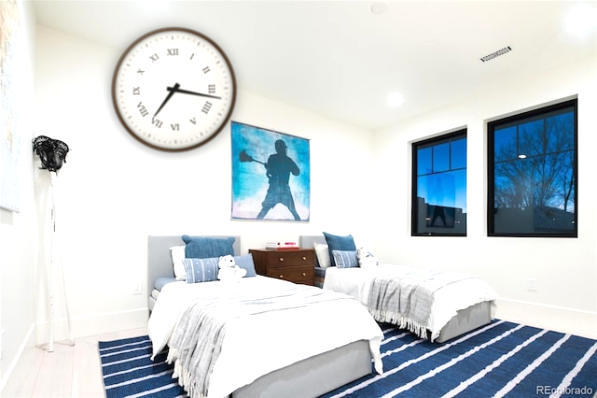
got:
7:17
